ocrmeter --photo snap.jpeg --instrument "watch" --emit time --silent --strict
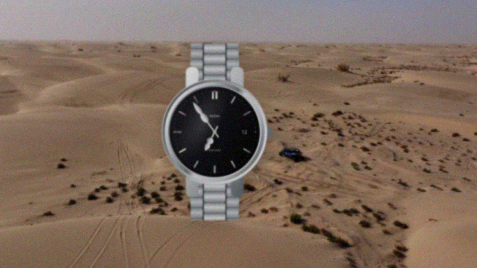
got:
6:54
